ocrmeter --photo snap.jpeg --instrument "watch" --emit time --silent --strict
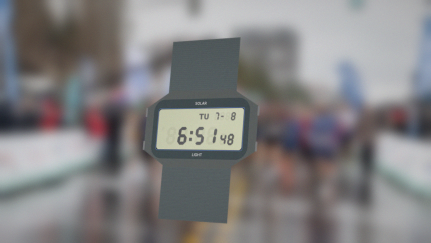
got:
6:51:48
